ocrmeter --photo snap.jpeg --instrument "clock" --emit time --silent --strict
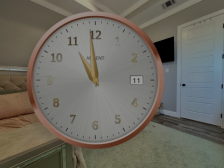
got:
10:59
